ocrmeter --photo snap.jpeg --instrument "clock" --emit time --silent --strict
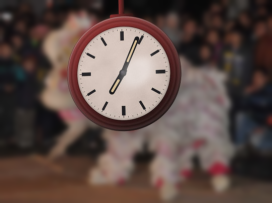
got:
7:04
